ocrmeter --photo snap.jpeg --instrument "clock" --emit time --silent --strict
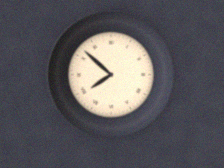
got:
7:52
